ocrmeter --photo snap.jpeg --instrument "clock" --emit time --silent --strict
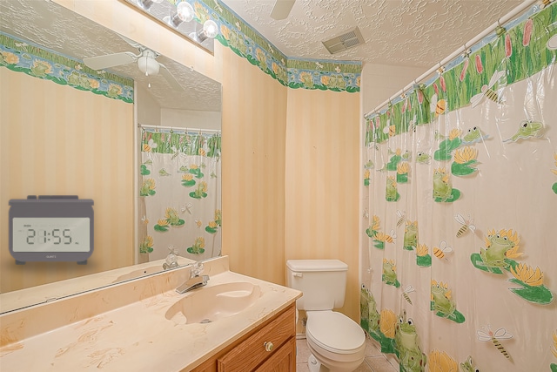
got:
21:55
